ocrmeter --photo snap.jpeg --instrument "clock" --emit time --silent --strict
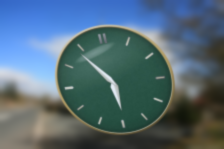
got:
5:54
